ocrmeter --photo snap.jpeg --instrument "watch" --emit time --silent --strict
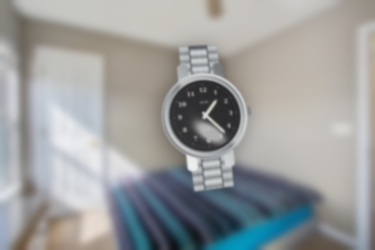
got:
1:23
